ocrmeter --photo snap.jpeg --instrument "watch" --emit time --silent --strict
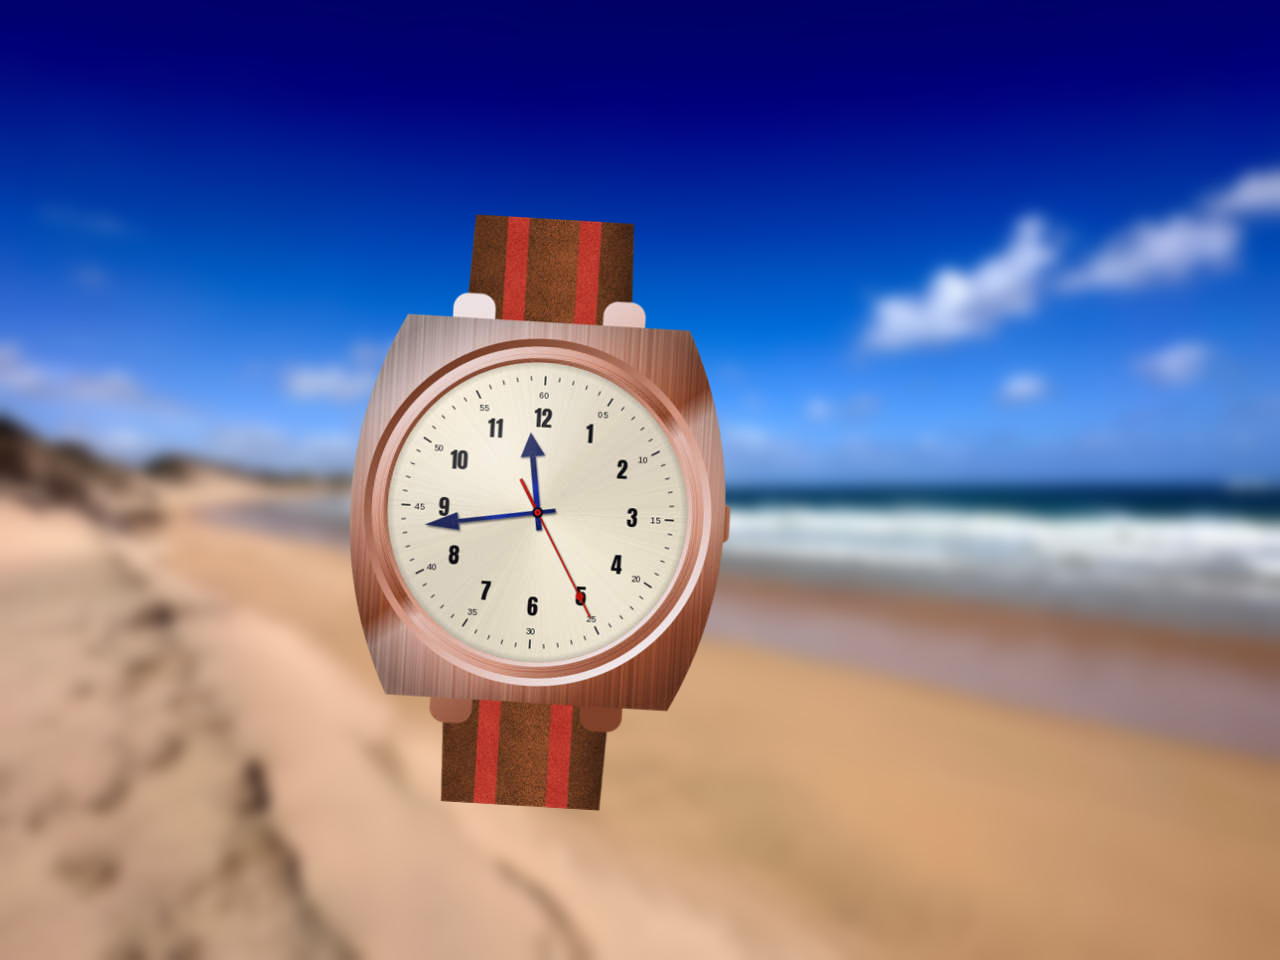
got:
11:43:25
